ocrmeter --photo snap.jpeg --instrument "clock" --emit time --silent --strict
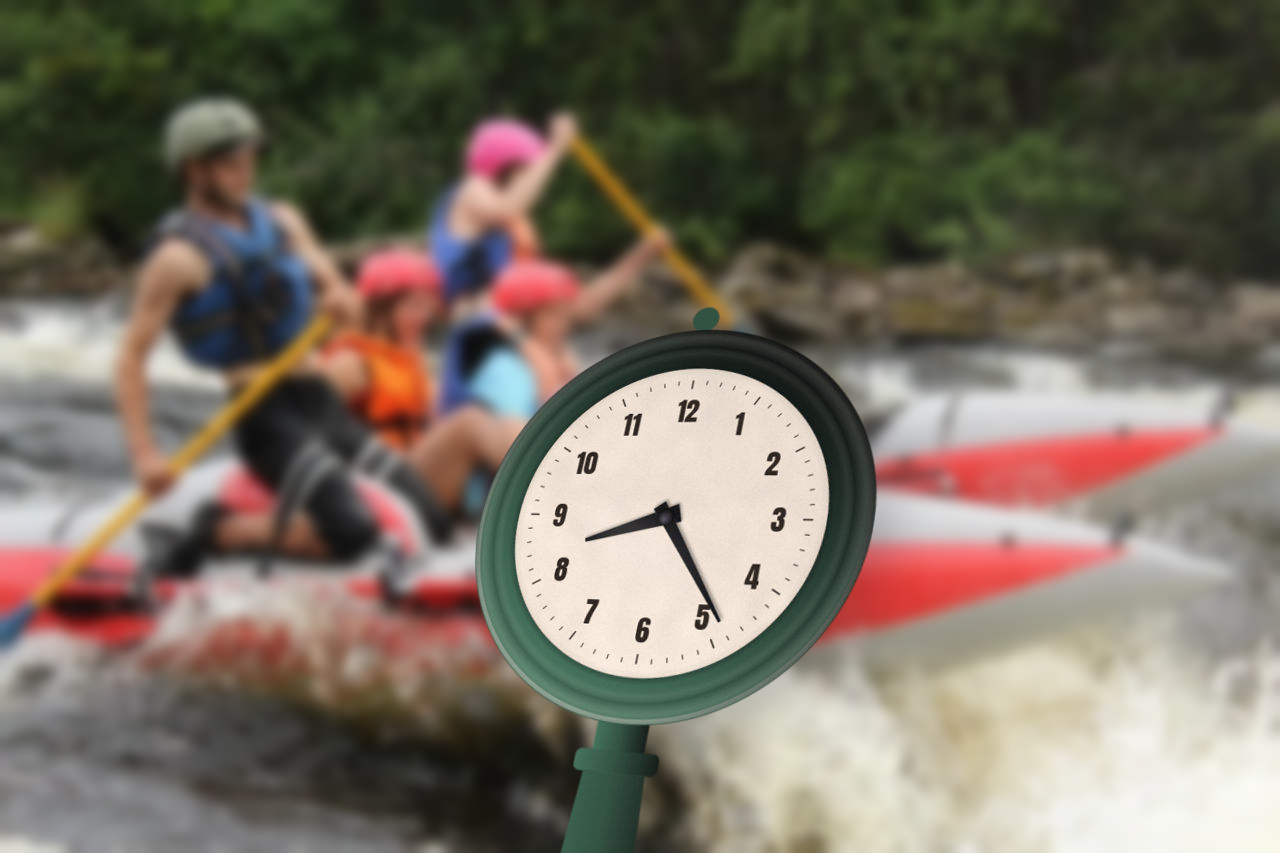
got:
8:24
